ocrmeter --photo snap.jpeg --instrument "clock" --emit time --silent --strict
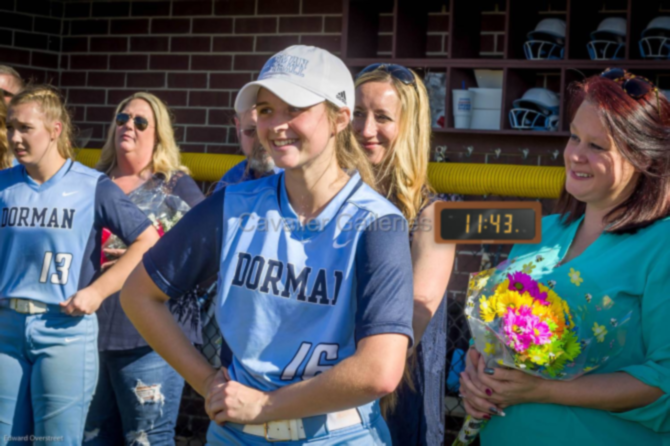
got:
11:43
